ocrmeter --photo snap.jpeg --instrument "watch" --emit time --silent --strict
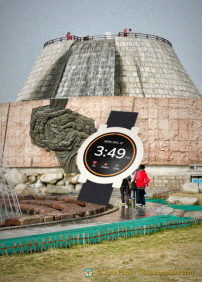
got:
3:49
